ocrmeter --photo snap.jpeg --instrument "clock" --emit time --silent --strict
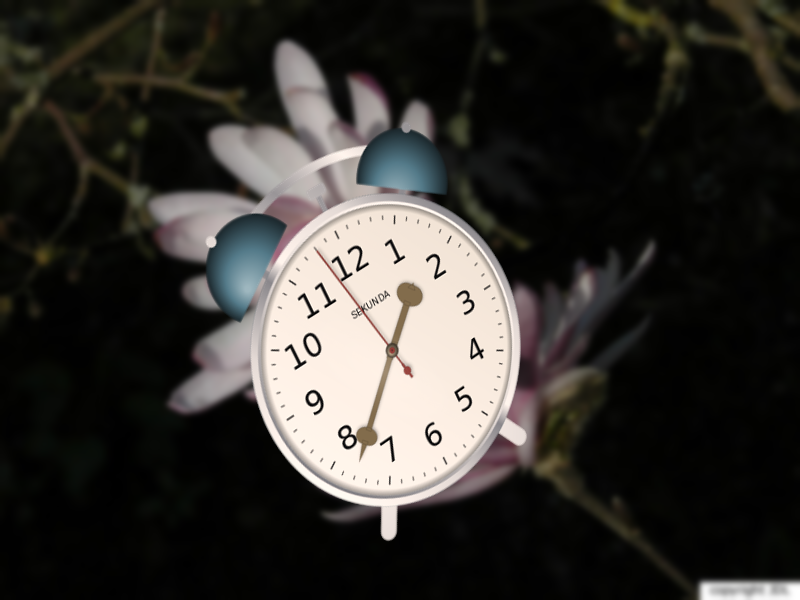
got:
1:37:58
